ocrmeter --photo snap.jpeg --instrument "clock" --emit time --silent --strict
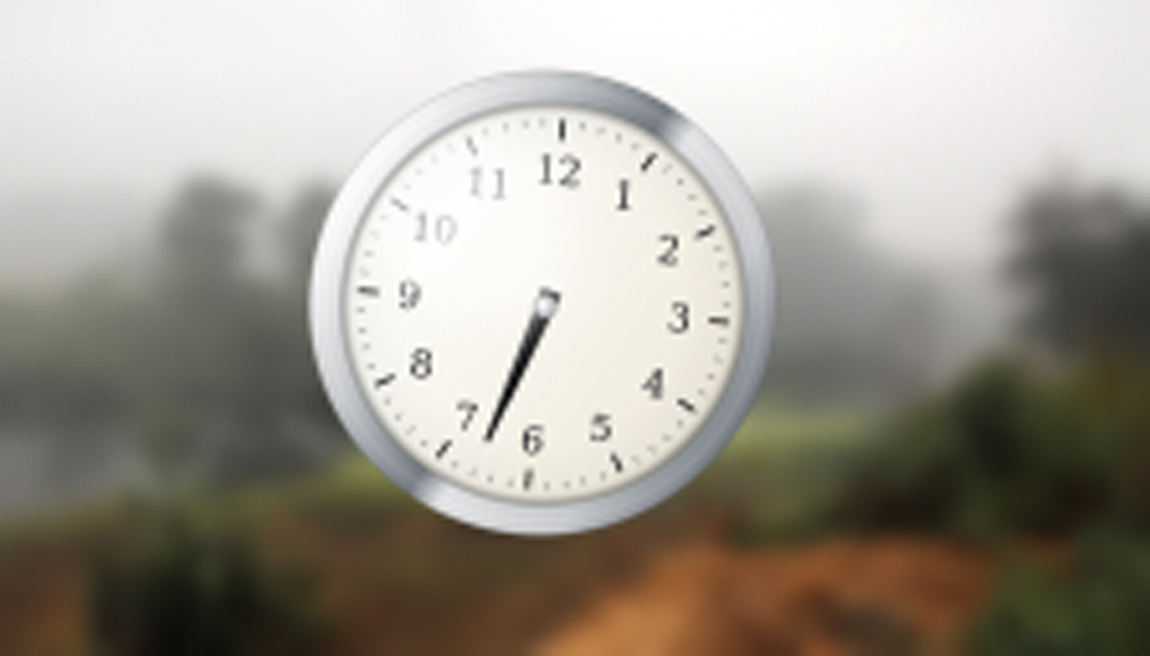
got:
6:33
